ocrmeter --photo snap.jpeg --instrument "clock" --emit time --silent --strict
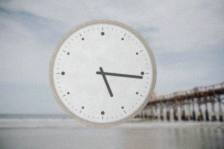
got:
5:16
